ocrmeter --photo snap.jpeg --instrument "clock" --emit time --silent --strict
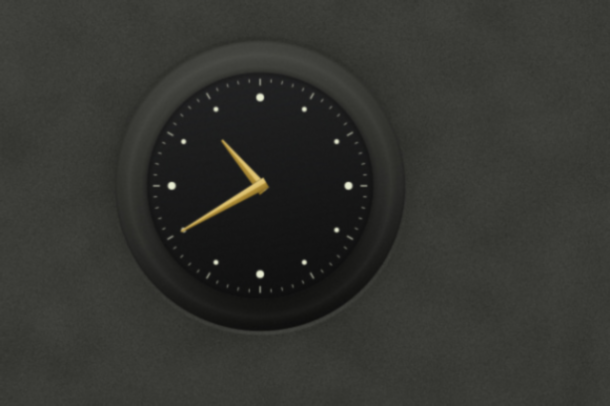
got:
10:40
